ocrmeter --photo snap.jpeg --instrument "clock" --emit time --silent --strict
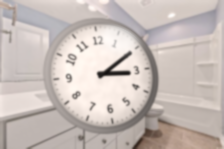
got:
3:10
